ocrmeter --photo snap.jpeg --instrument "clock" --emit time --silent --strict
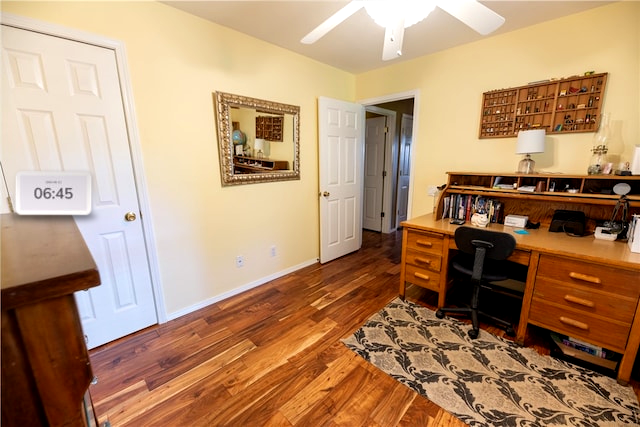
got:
6:45
